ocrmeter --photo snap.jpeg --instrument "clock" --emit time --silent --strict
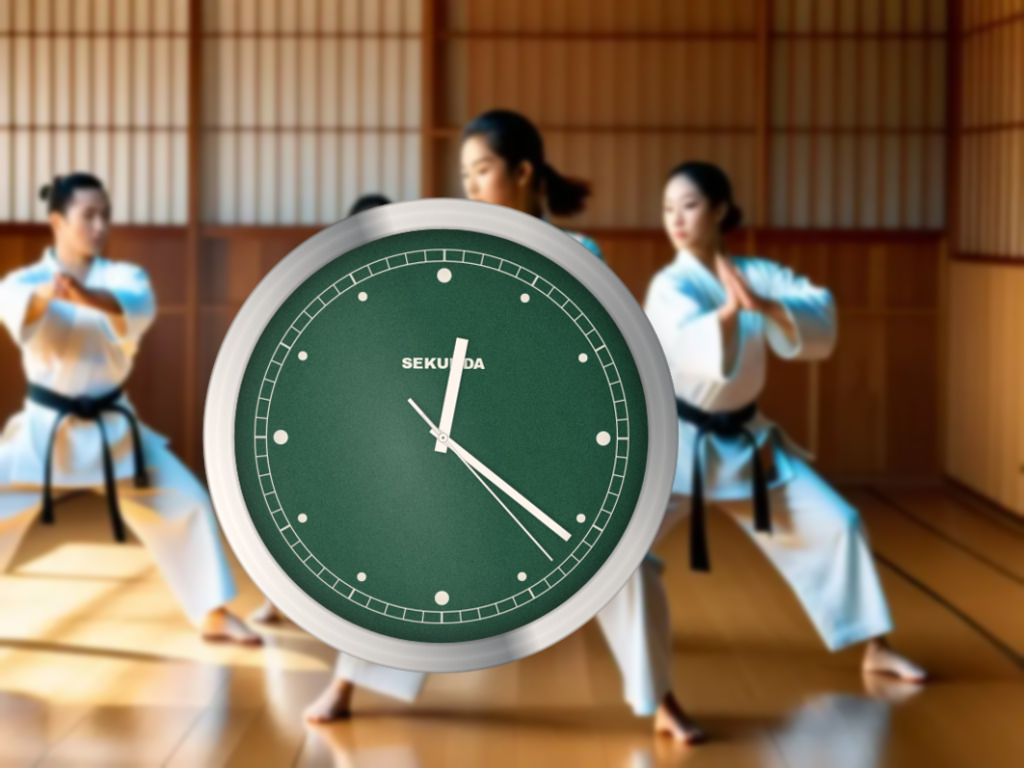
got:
12:21:23
